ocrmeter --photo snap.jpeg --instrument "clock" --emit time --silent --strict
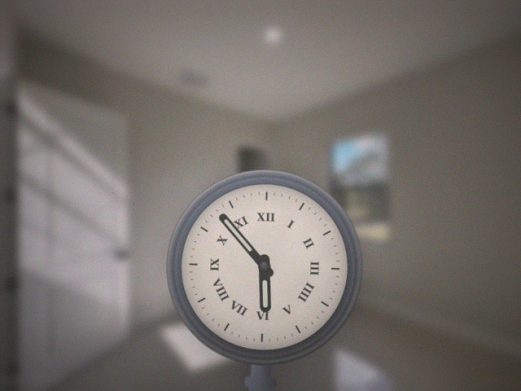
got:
5:53
